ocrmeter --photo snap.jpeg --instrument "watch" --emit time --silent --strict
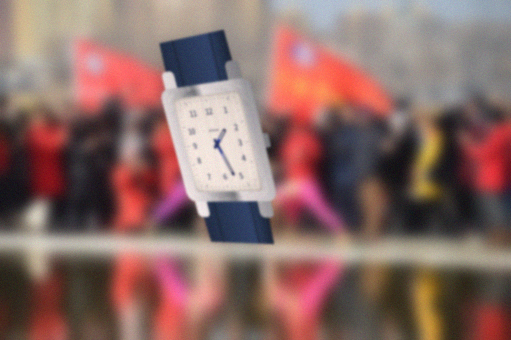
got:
1:27
